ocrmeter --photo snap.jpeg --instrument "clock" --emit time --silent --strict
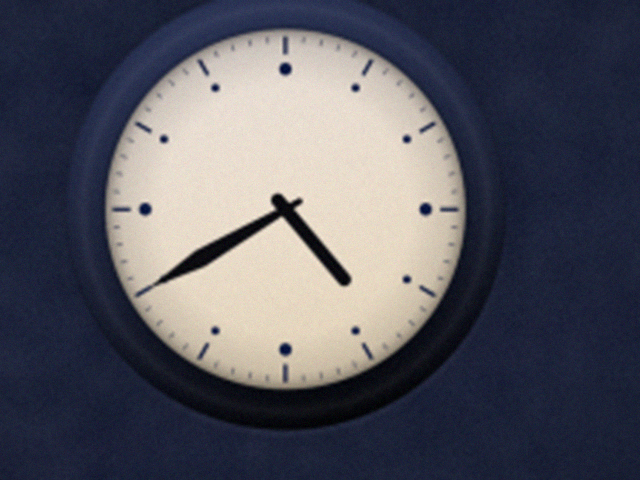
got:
4:40
